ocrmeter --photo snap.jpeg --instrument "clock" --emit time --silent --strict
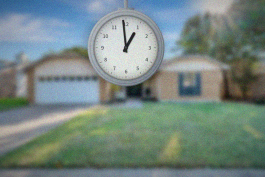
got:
12:59
